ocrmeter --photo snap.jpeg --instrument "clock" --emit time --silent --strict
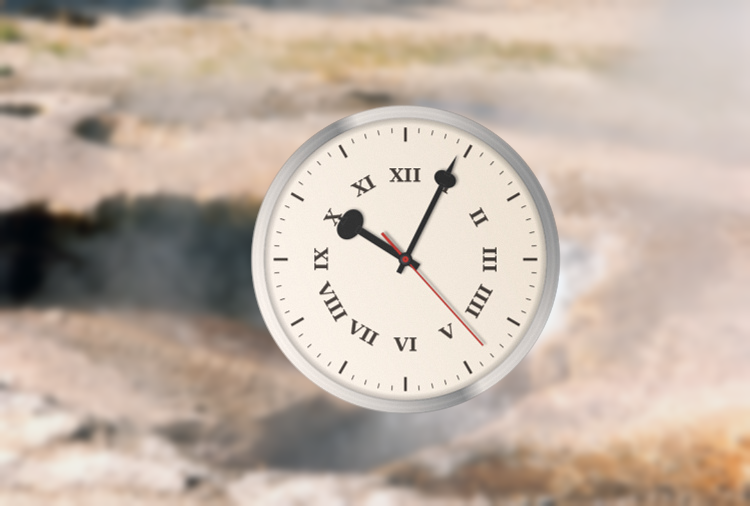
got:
10:04:23
